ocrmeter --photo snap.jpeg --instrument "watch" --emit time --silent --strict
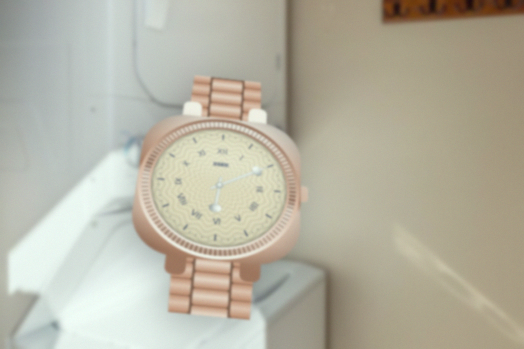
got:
6:10
